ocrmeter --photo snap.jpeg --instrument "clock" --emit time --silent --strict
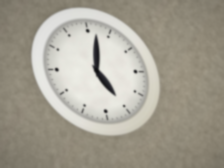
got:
5:02
